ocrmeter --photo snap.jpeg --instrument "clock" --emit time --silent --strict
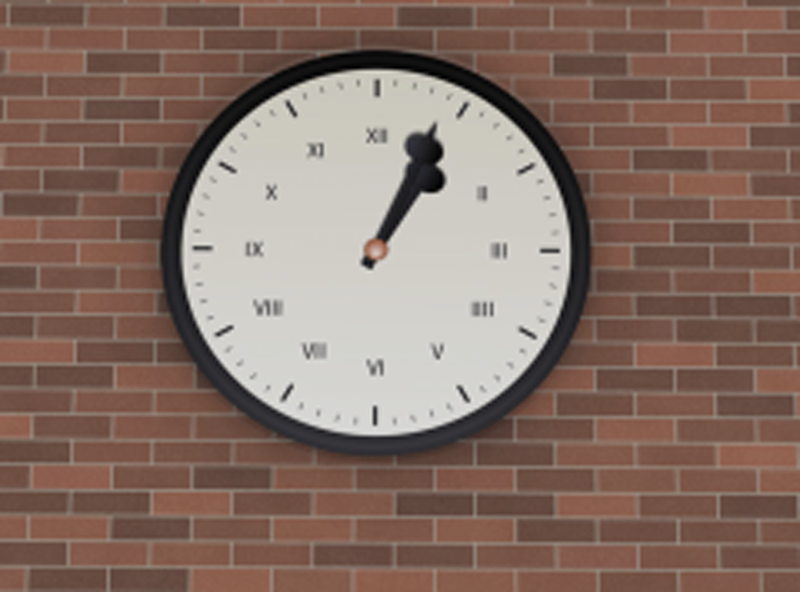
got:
1:04
